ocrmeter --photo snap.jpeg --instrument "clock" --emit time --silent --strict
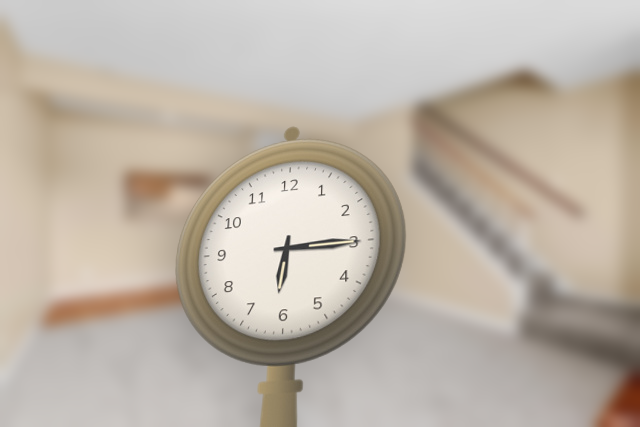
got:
6:15
